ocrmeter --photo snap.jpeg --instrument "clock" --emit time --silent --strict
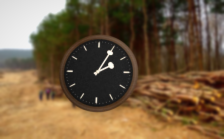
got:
2:05
